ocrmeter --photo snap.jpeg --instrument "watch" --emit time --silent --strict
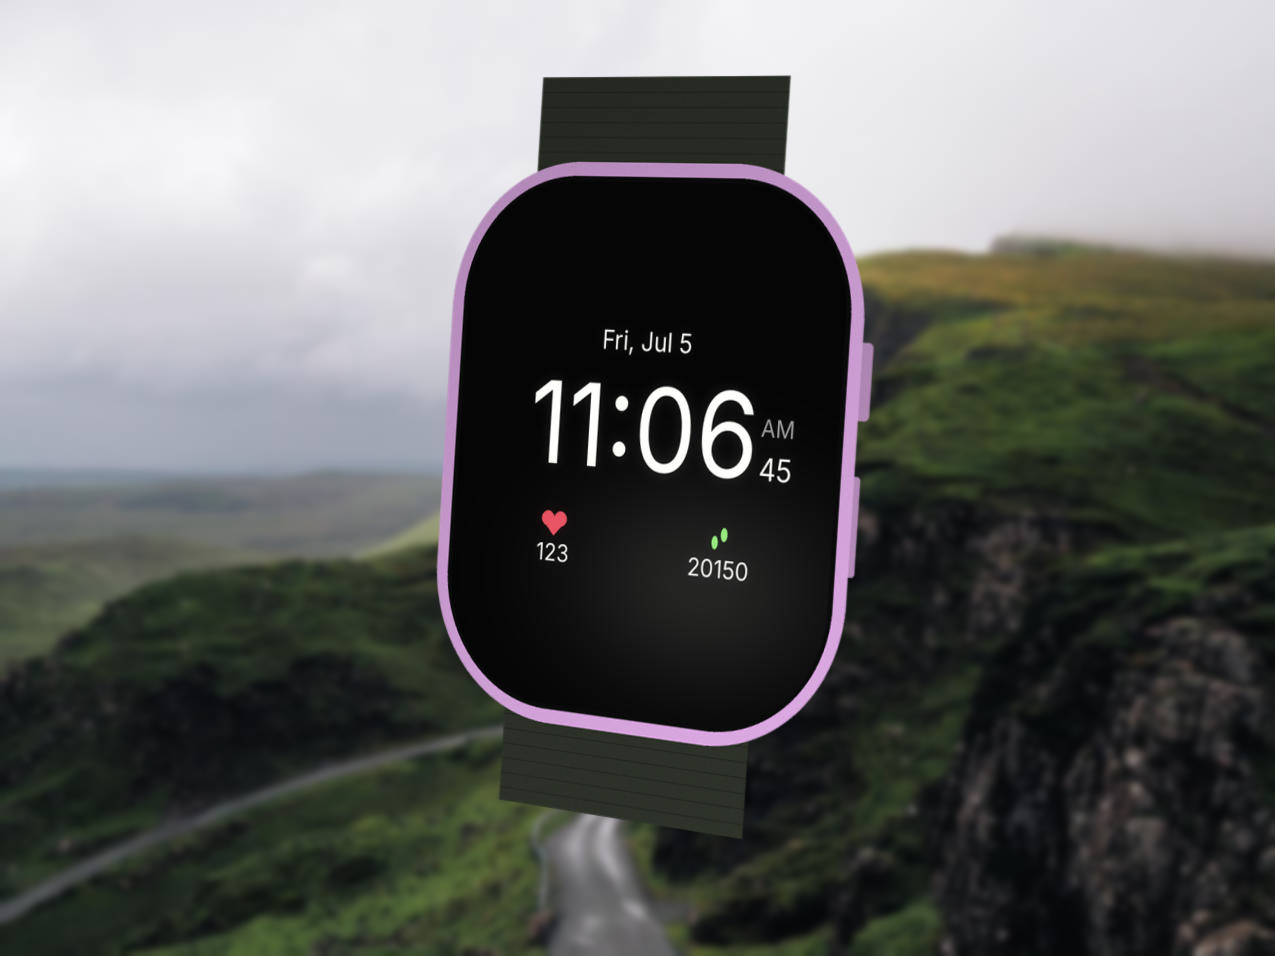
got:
11:06:45
